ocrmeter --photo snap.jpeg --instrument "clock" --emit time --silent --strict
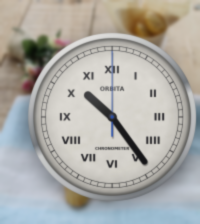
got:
10:24:00
